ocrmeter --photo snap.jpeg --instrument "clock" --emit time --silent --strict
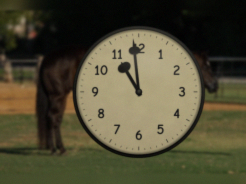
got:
10:59
